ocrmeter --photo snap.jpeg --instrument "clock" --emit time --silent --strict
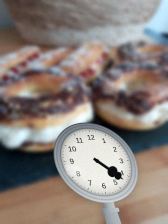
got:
4:22
